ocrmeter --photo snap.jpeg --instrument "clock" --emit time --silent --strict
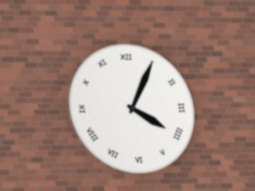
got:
4:05
